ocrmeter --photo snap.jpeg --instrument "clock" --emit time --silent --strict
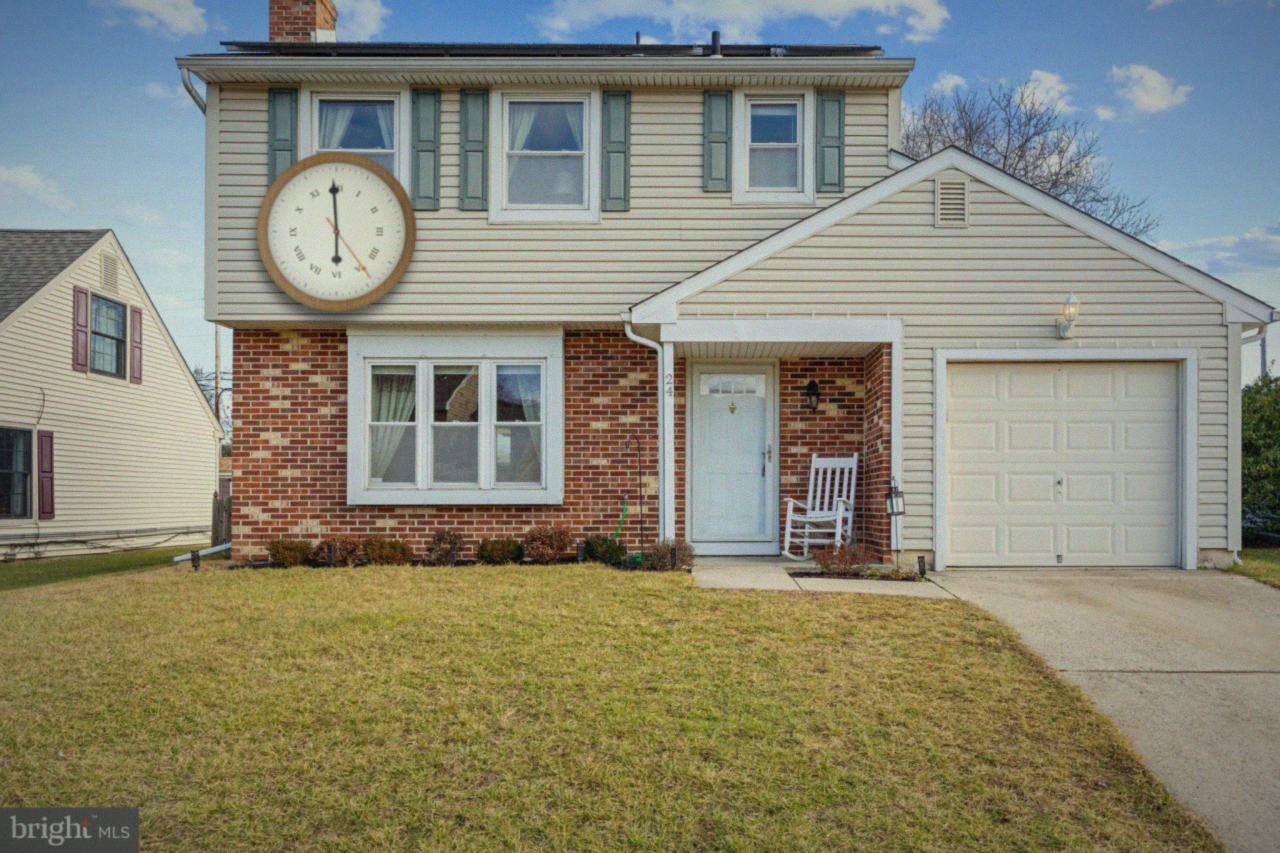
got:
5:59:24
